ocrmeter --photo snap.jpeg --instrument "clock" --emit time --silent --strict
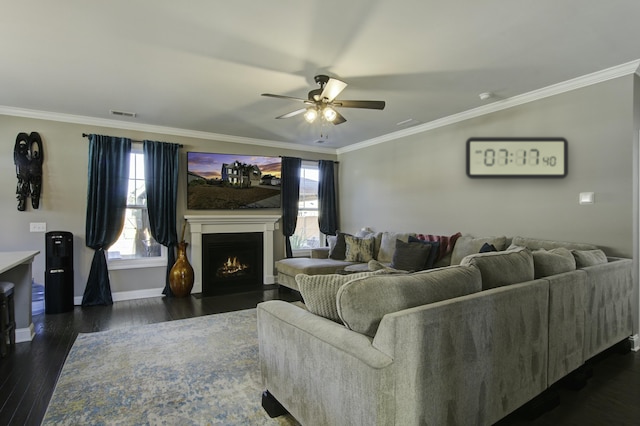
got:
7:17
